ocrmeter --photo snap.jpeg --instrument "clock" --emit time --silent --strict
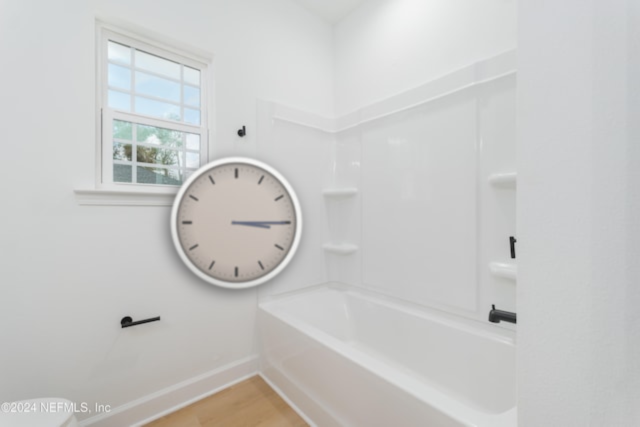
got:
3:15
